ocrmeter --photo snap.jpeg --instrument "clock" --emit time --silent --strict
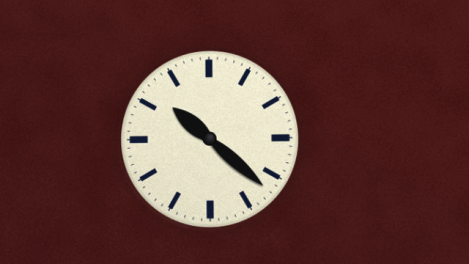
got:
10:22
